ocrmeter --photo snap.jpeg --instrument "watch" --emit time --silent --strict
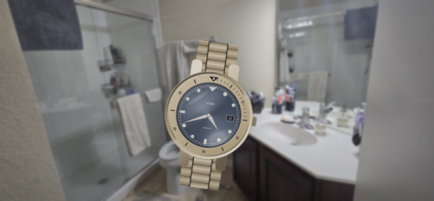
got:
4:41
